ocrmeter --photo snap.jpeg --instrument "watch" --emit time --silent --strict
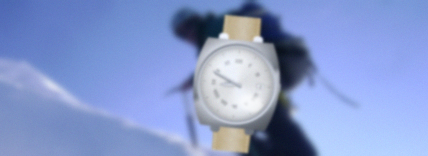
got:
8:49
